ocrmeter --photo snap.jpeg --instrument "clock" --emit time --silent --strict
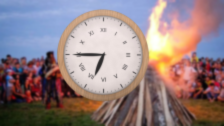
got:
6:45
